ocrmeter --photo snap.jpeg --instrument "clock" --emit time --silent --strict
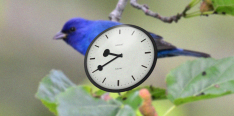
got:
9:40
